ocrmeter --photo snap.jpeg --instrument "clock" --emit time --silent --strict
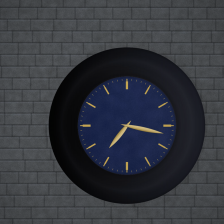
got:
7:17
